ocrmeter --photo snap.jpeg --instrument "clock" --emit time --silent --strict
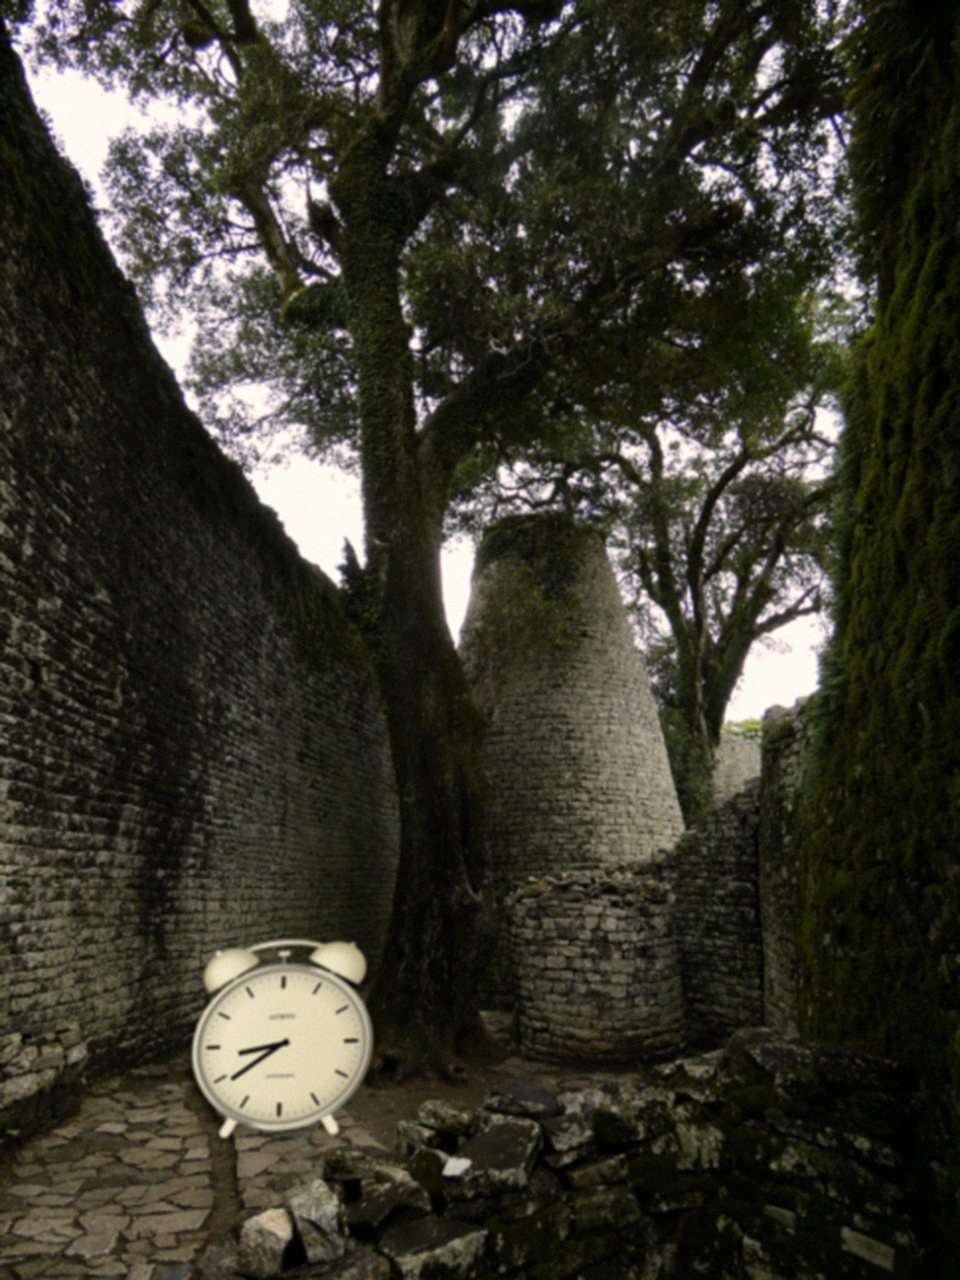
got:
8:39
